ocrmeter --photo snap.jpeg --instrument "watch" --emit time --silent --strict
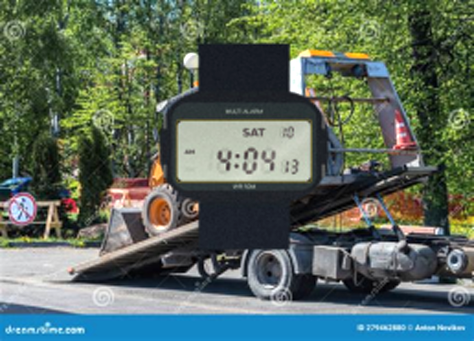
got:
4:04:13
